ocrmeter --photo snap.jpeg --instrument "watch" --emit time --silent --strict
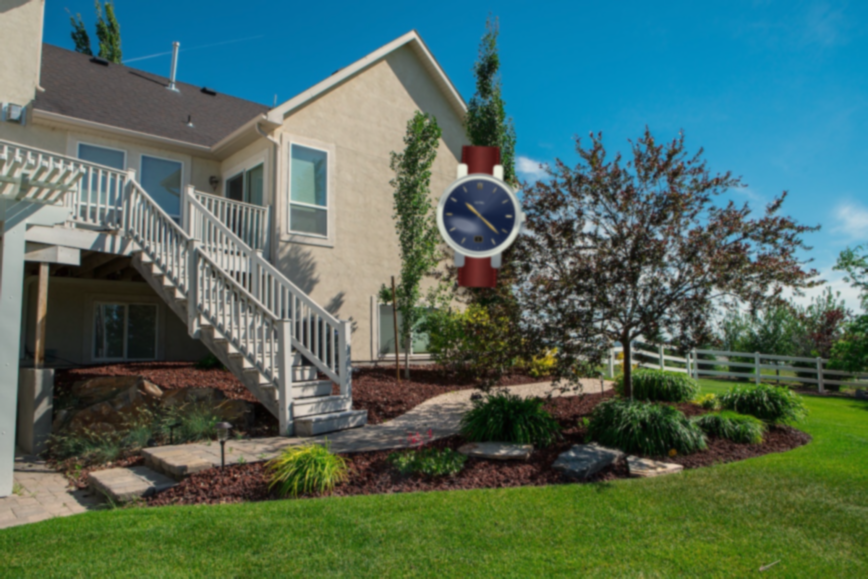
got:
10:22
